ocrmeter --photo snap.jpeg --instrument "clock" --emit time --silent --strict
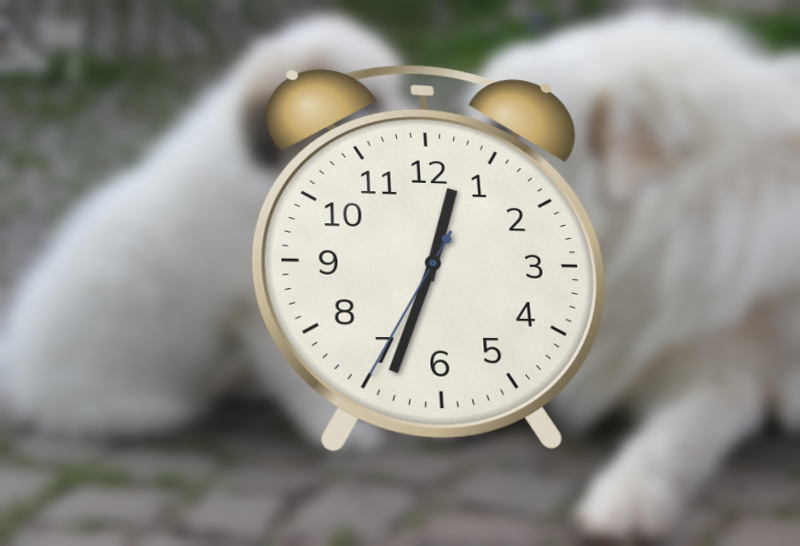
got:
12:33:35
